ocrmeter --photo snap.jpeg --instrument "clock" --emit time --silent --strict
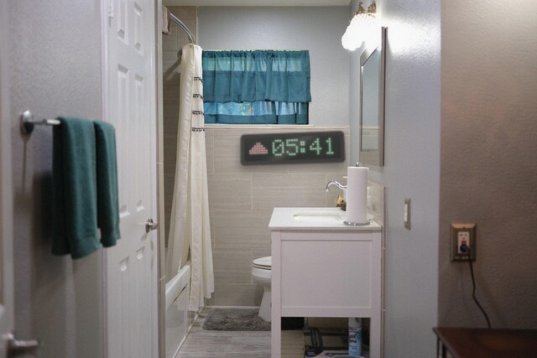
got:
5:41
